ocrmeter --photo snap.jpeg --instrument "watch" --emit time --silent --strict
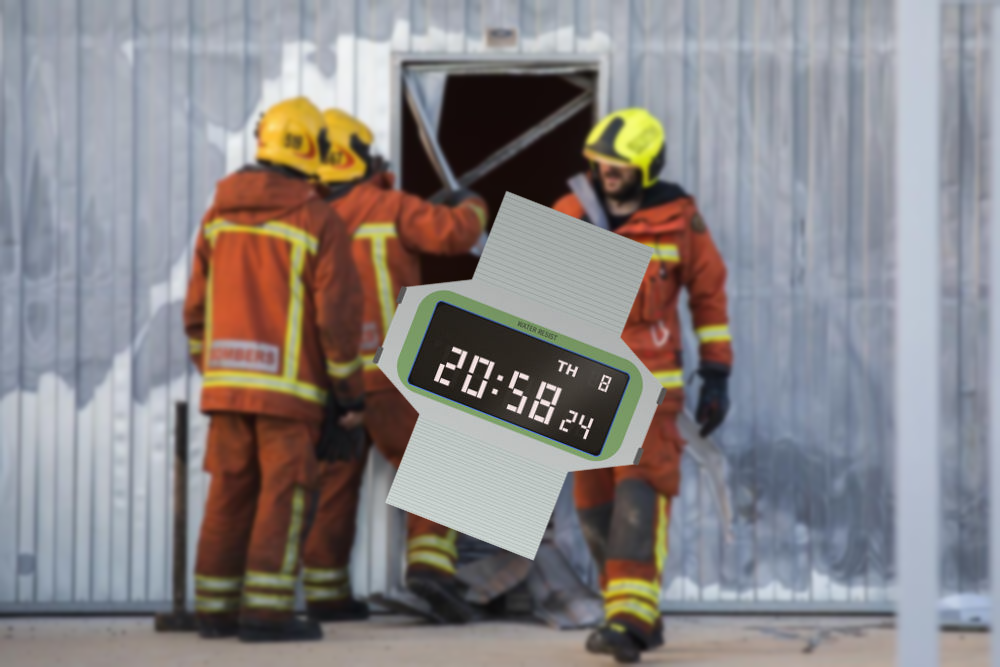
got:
20:58:24
